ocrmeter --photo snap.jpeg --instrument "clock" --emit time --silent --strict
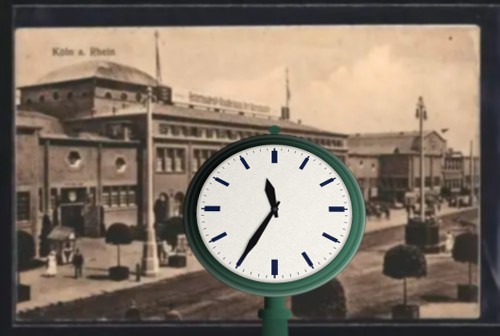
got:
11:35
